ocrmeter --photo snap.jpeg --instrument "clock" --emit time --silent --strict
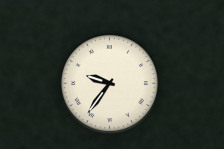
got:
9:36
